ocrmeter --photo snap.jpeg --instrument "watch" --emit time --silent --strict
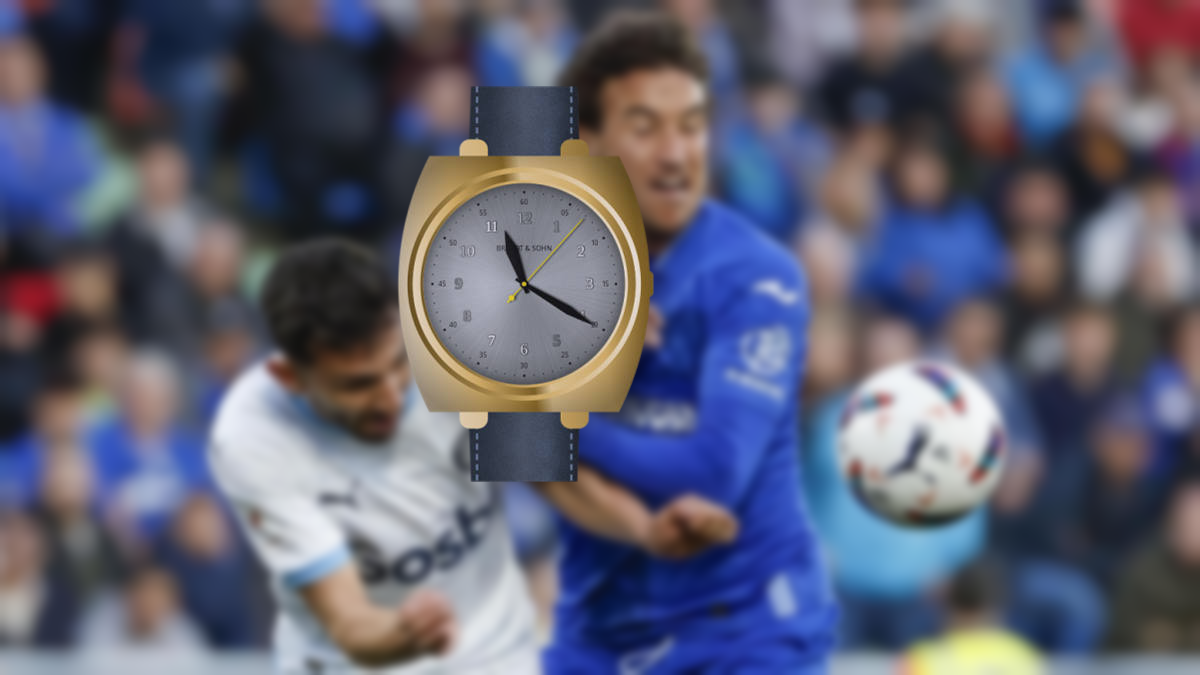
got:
11:20:07
